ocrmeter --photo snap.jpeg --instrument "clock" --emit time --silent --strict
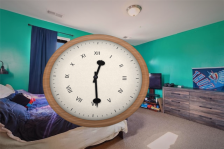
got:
12:29
